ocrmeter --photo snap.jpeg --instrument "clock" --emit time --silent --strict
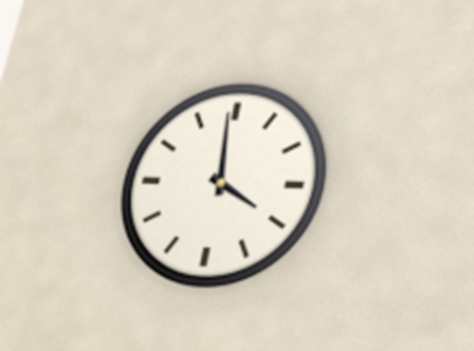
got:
3:59
